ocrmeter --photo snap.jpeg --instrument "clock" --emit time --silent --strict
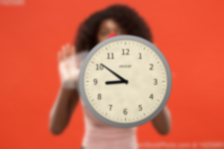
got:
8:51
